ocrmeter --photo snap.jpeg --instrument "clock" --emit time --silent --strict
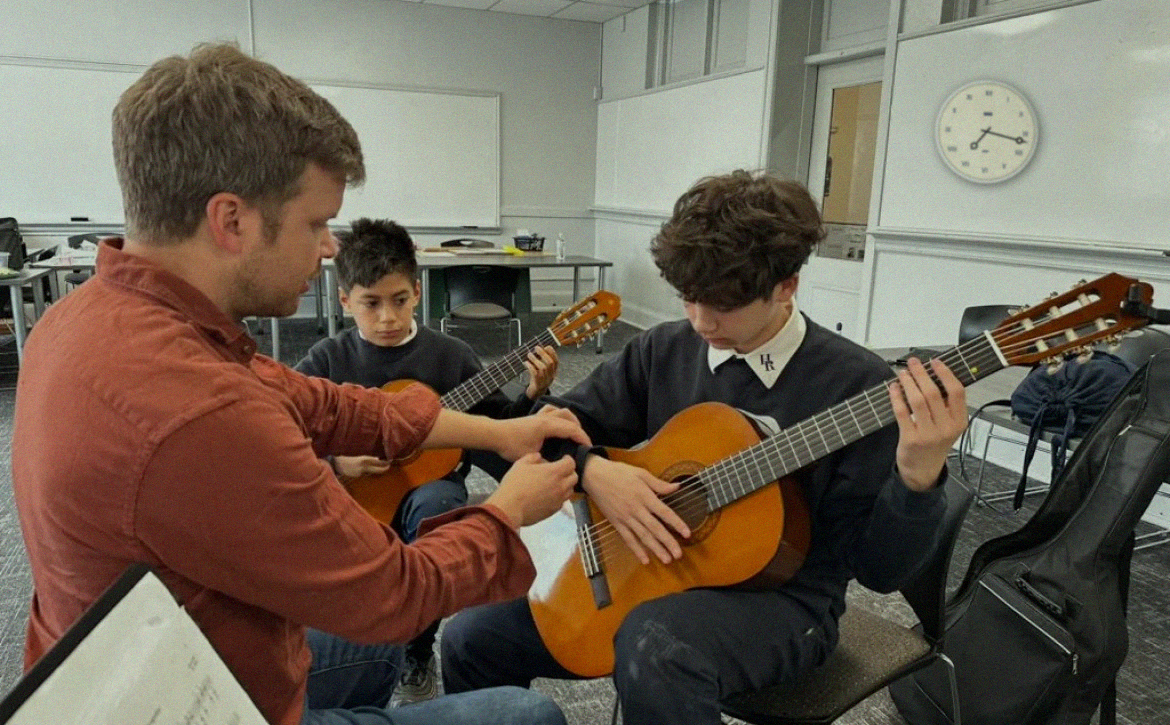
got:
7:17
